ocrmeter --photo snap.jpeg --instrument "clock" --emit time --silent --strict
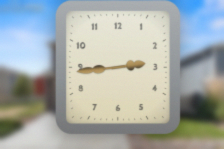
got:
2:44
